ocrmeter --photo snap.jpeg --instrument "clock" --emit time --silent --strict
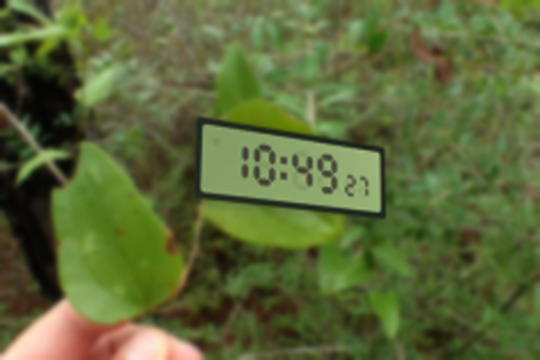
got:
10:49:27
